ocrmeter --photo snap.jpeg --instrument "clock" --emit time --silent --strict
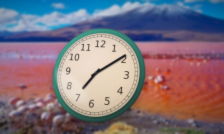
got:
7:09
